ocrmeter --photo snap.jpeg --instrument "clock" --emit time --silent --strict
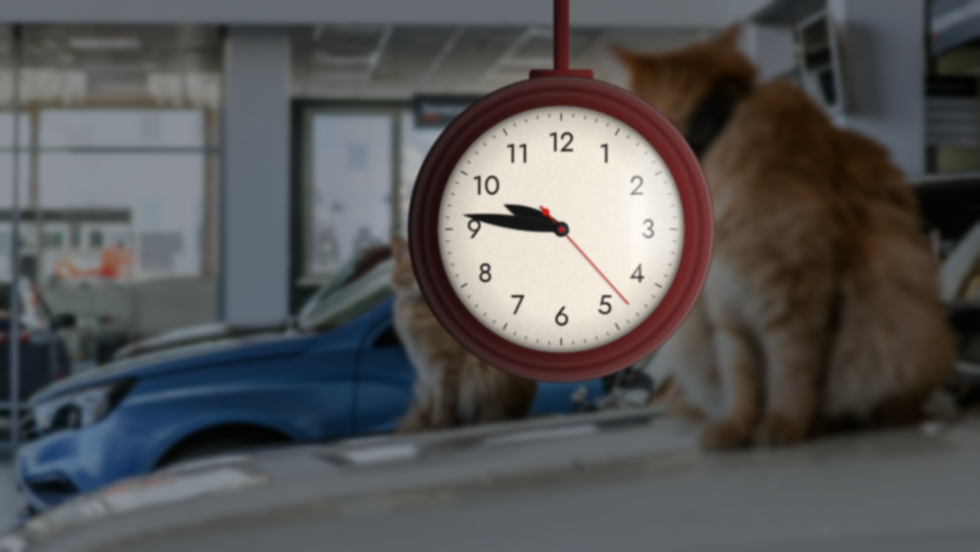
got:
9:46:23
